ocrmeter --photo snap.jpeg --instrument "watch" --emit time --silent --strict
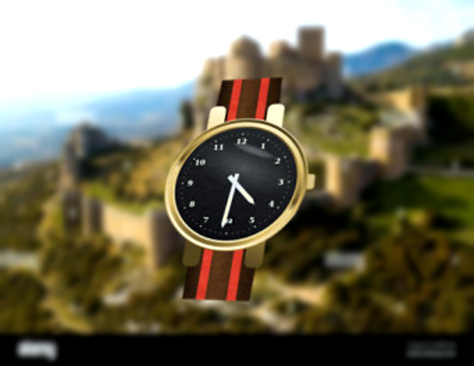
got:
4:31
